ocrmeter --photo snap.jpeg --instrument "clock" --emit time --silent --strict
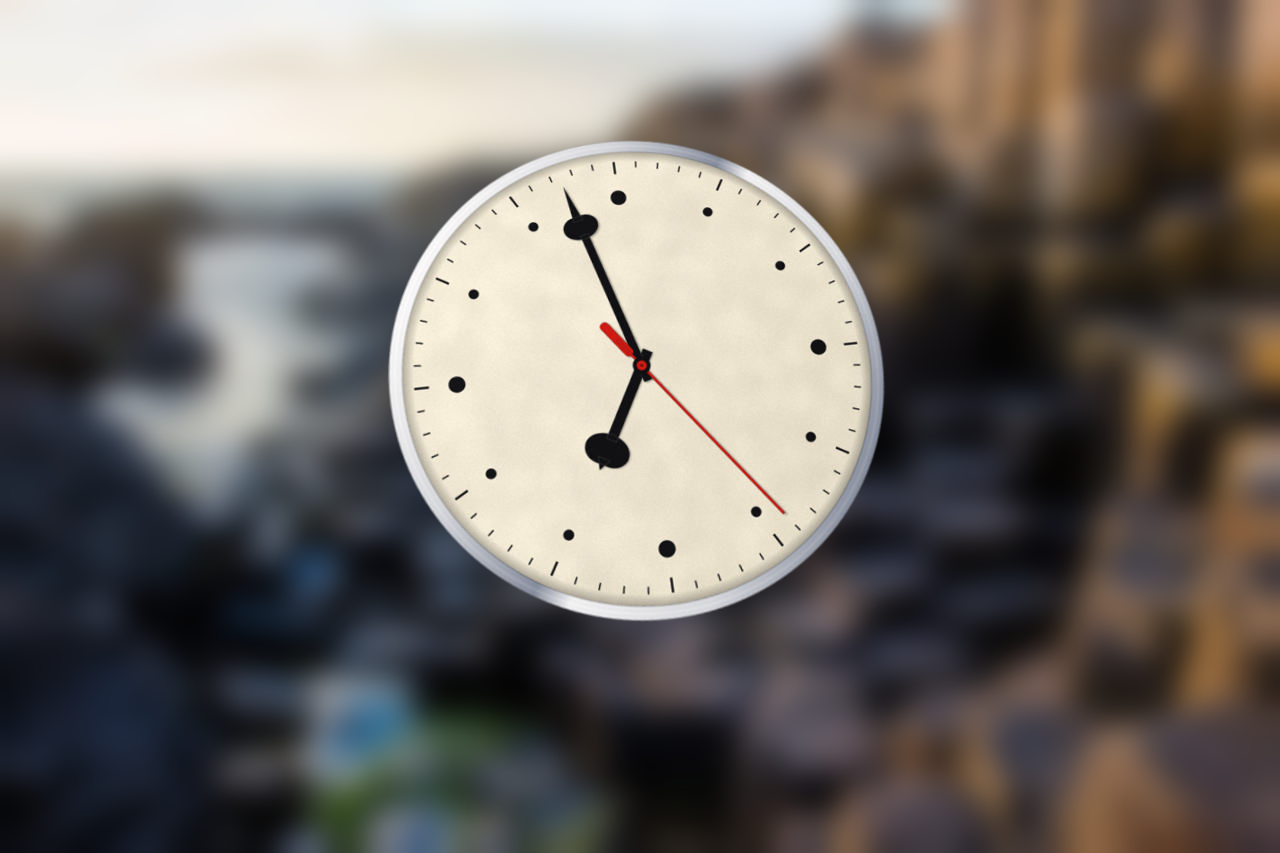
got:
6:57:24
